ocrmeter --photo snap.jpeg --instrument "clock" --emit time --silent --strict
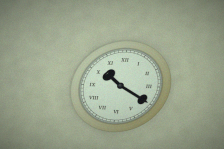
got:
10:20
